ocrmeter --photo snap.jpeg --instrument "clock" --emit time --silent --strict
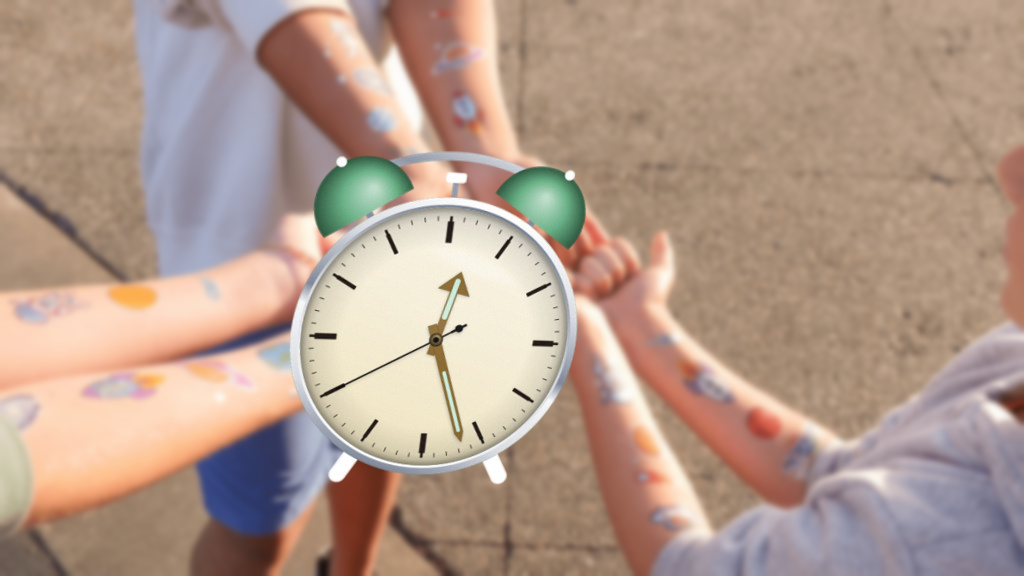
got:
12:26:40
